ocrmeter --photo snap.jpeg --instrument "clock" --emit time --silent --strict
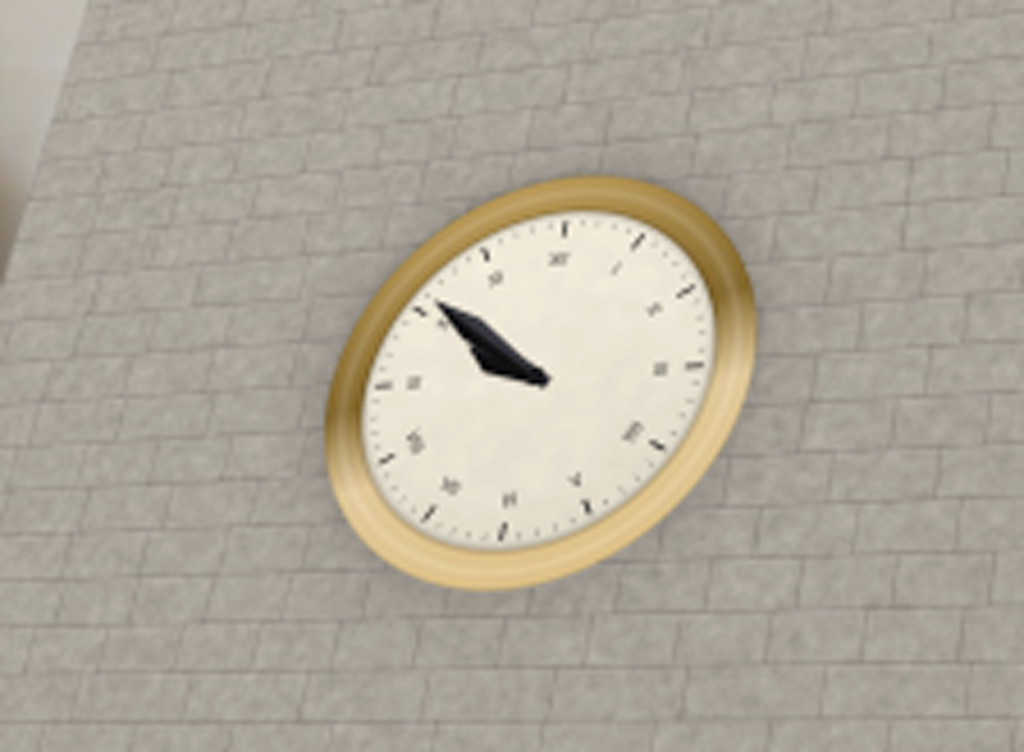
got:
9:51
